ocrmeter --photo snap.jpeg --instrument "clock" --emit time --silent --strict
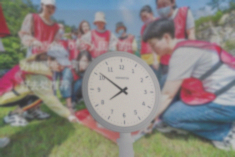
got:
7:51
